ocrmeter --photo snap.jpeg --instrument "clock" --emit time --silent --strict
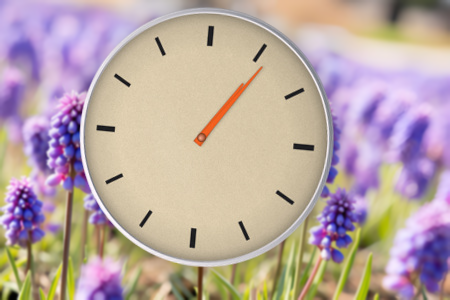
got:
1:06
